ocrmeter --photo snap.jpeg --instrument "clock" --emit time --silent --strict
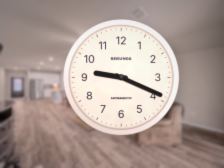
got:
9:19
